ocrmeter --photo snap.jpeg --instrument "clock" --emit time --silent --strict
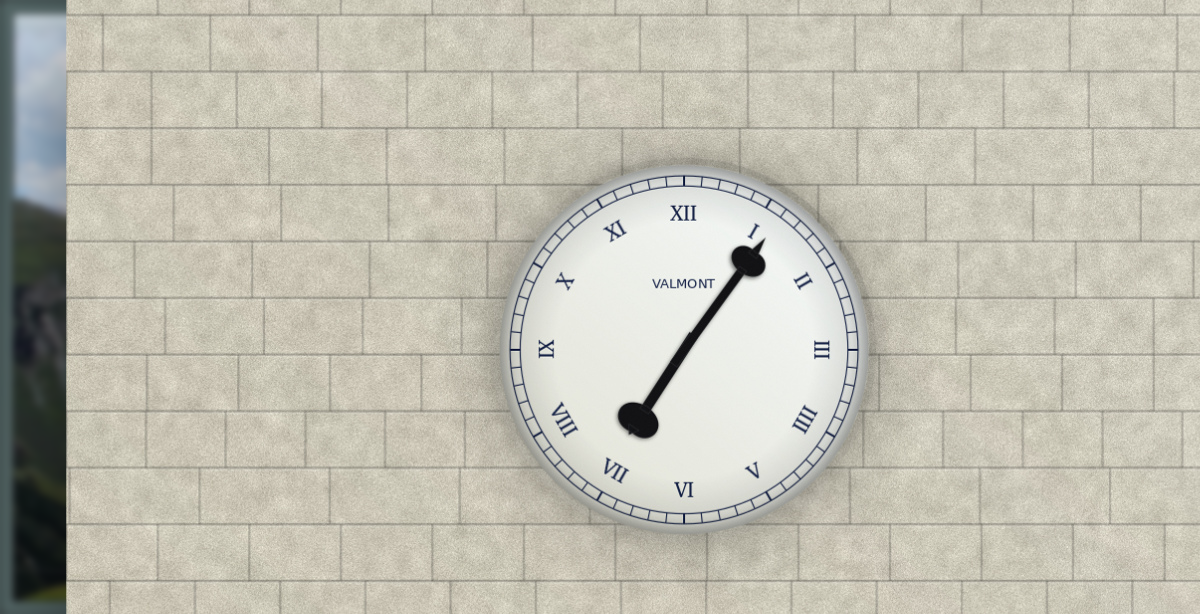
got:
7:06
